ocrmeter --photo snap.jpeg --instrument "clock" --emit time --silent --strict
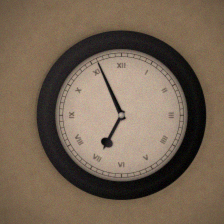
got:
6:56
